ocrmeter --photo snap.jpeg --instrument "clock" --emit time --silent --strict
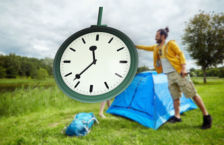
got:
11:37
